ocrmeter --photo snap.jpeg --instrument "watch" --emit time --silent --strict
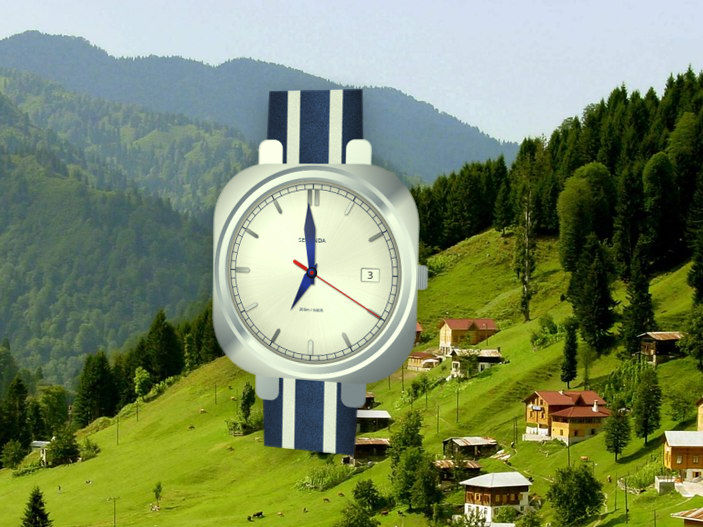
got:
6:59:20
